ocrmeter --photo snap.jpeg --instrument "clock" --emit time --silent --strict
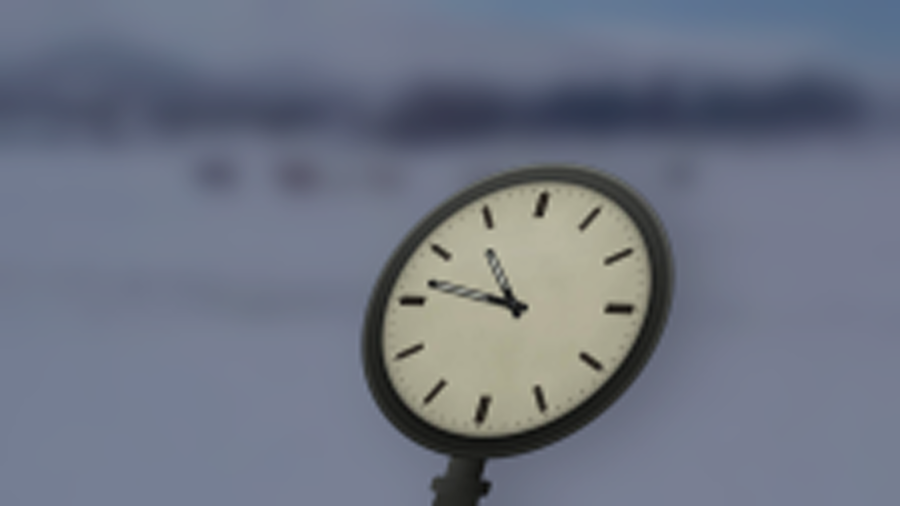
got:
10:47
